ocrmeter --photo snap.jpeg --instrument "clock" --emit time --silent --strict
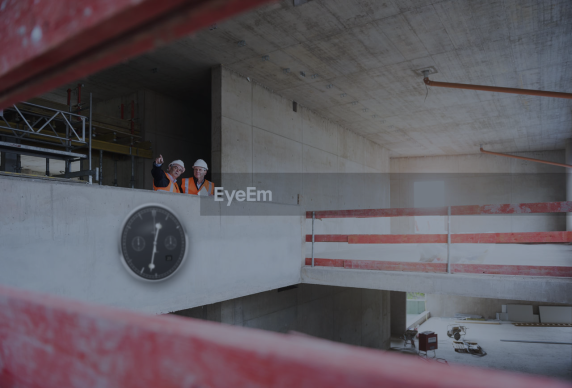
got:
12:32
